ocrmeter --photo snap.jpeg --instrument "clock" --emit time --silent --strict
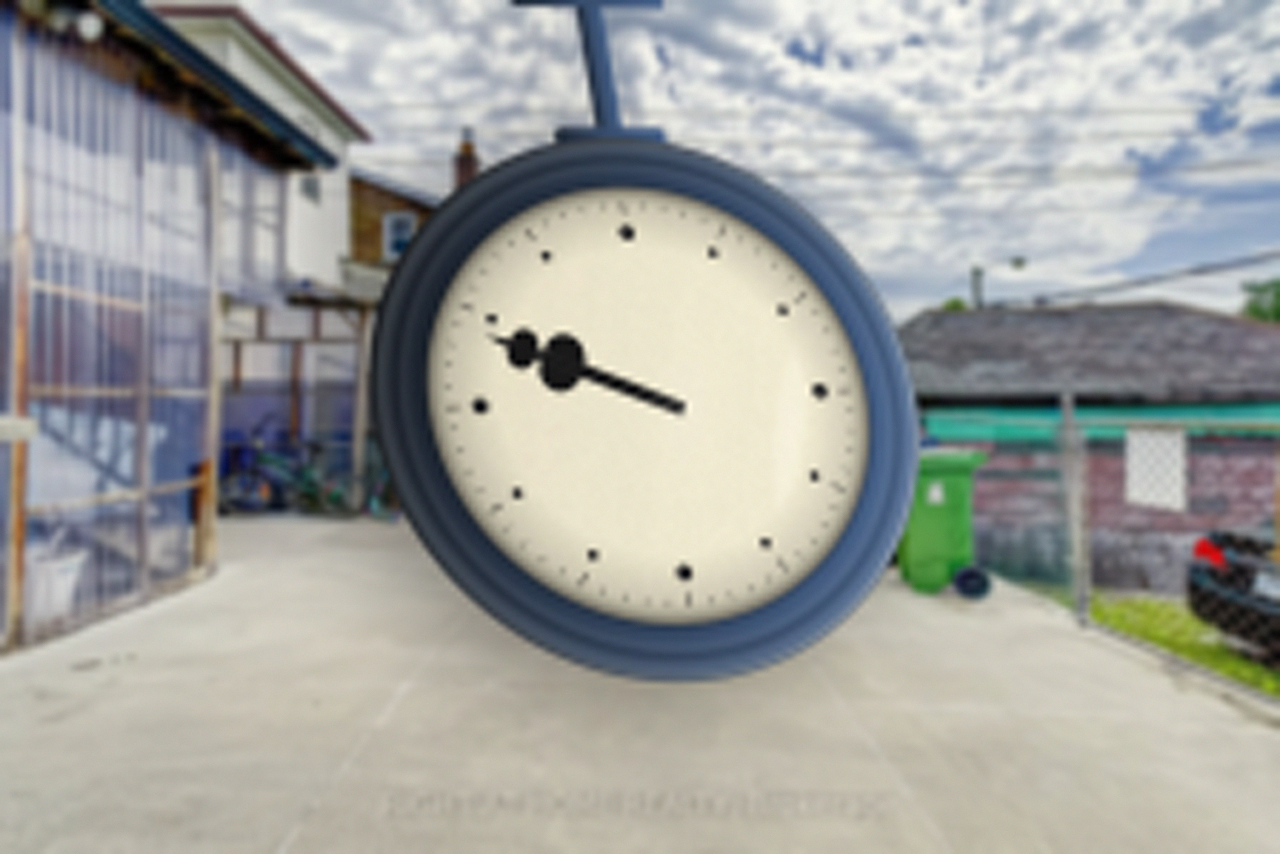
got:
9:49
